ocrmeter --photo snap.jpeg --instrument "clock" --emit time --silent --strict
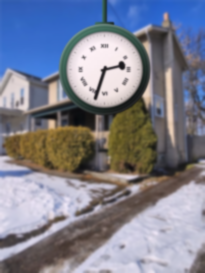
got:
2:33
